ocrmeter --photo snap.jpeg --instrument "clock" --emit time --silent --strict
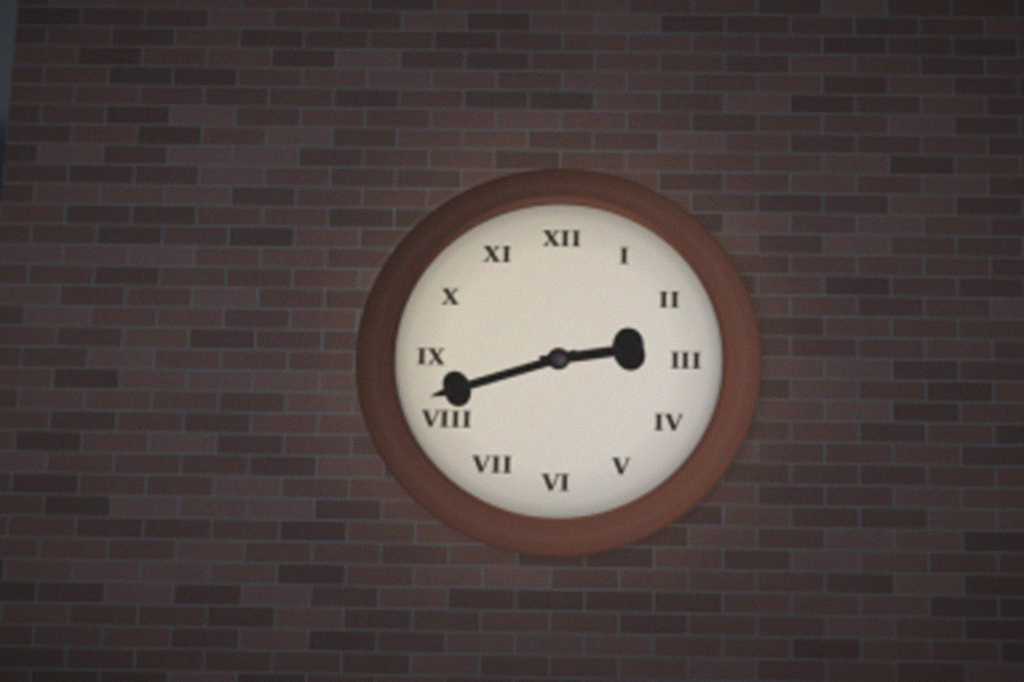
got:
2:42
